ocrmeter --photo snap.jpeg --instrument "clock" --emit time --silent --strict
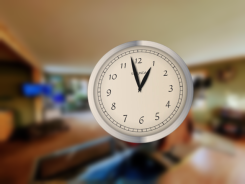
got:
12:58
